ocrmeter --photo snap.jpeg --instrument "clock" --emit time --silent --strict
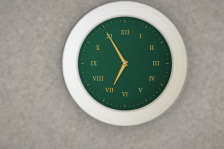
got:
6:55
